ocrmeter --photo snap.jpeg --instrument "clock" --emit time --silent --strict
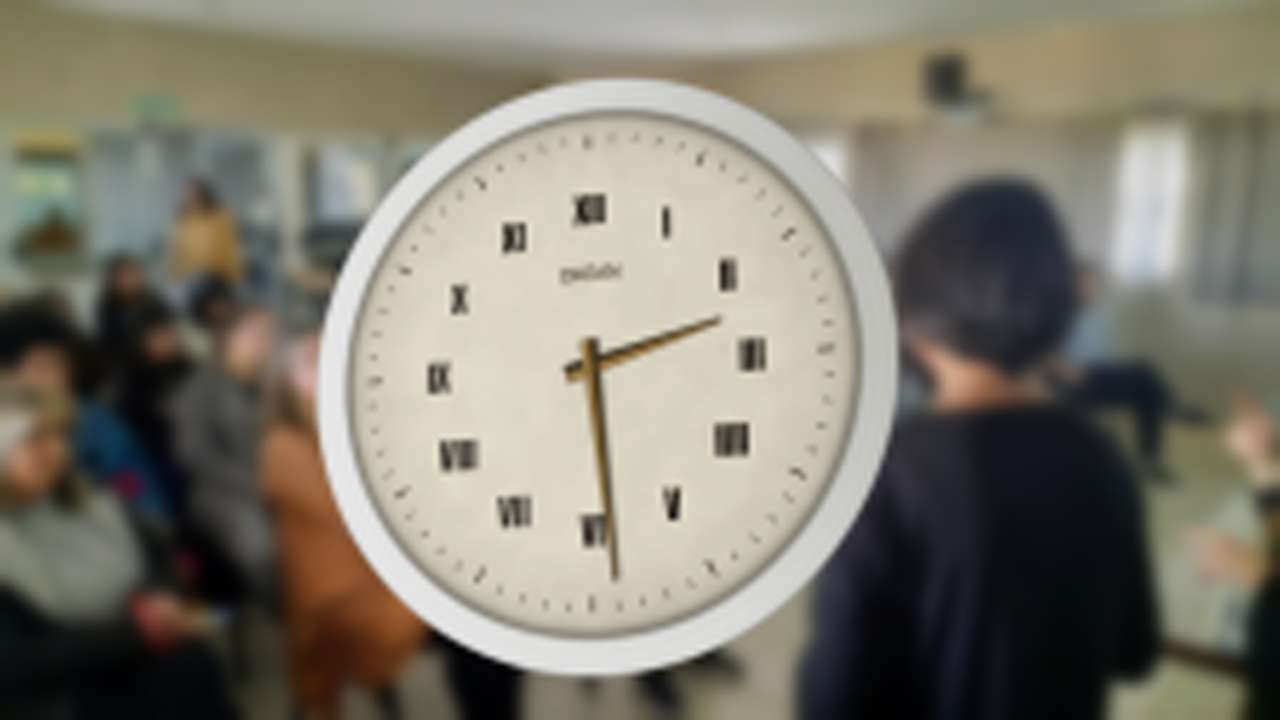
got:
2:29
